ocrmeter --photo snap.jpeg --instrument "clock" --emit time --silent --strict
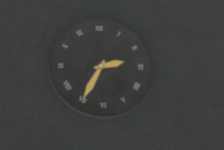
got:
2:35
